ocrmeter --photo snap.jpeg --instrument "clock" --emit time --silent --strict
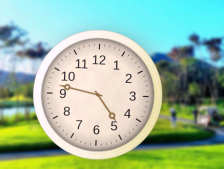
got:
4:47
